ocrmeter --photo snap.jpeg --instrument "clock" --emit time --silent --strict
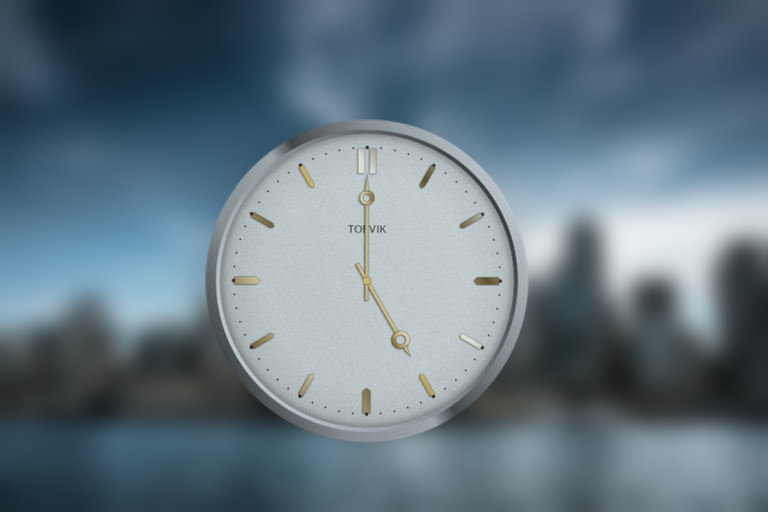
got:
5:00
